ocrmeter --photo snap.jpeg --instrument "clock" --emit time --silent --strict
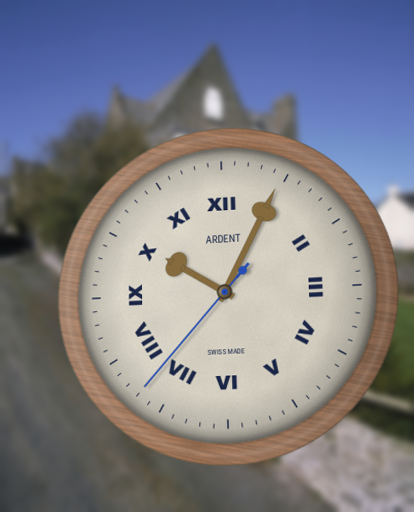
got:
10:04:37
